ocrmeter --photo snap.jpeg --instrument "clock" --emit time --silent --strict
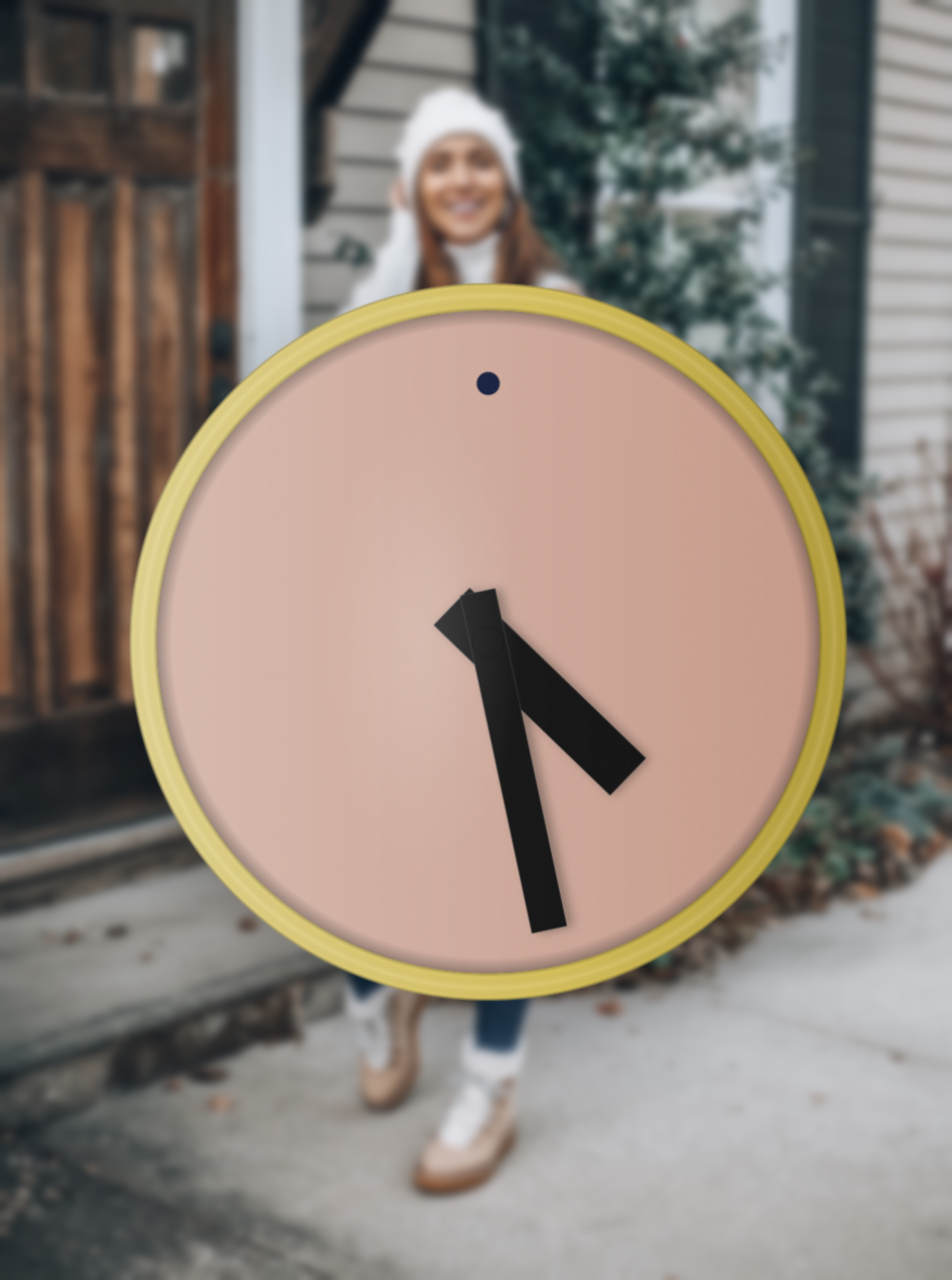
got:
4:28
